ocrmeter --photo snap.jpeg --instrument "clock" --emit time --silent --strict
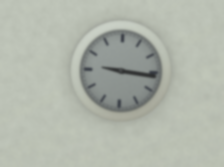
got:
9:16
